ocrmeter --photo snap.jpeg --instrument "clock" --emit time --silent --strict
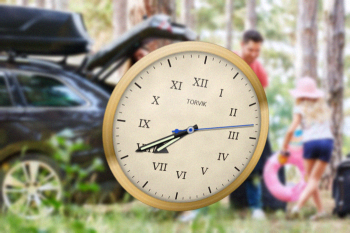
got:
7:40:13
